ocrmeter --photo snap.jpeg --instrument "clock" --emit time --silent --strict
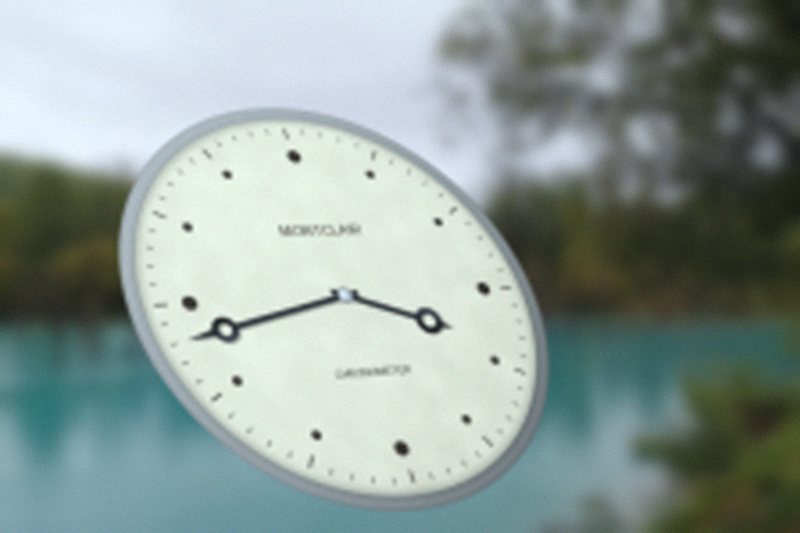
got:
3:43
